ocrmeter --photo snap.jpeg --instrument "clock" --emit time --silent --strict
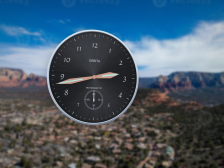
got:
2:43
